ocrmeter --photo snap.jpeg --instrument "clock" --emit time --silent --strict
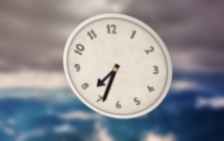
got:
7:34
